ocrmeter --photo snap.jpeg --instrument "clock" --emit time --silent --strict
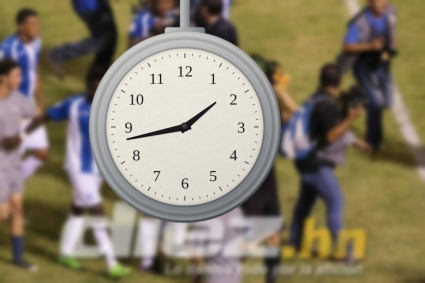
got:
1:43
